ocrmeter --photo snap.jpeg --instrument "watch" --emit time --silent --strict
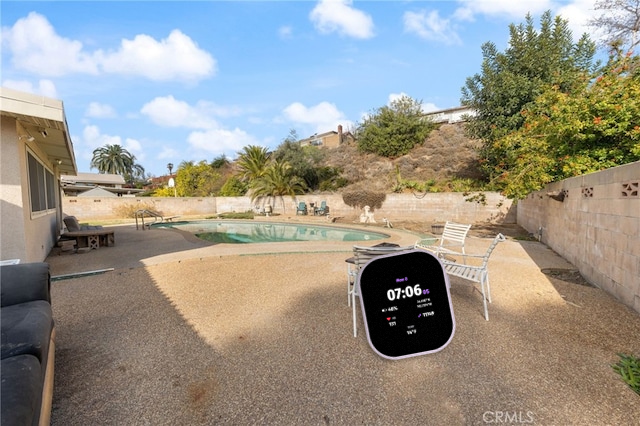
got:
7:06
